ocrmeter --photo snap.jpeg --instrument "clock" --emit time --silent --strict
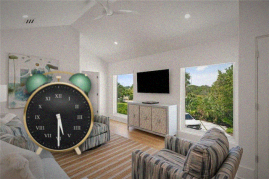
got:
5:30
